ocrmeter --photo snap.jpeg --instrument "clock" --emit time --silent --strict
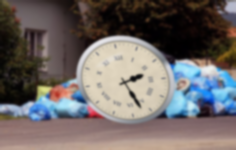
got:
2:27
